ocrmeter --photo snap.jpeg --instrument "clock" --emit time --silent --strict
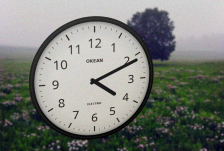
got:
4:11
